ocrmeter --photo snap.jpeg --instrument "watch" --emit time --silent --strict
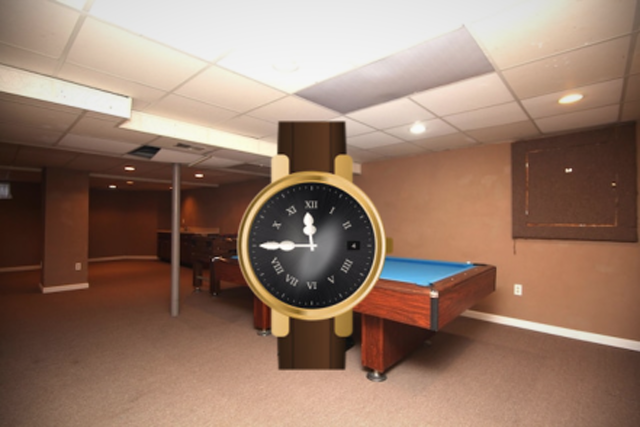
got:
11:45
